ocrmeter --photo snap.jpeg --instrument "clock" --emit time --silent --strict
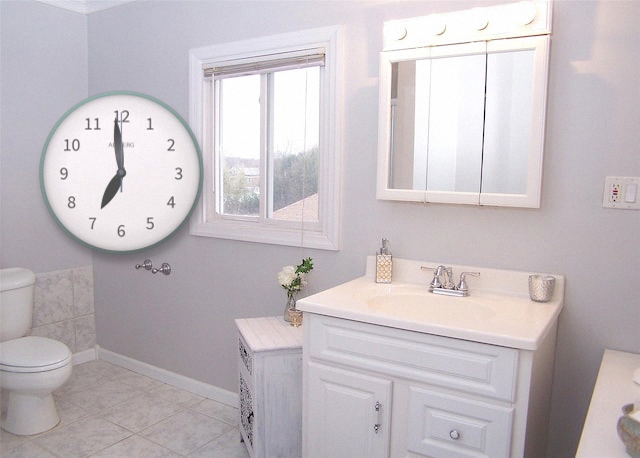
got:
6:59:00
